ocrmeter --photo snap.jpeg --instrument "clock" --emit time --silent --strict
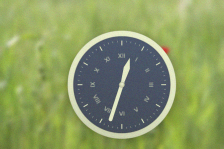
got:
12:33
